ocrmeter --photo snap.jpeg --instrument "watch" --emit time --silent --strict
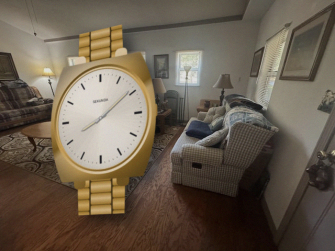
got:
8:09
